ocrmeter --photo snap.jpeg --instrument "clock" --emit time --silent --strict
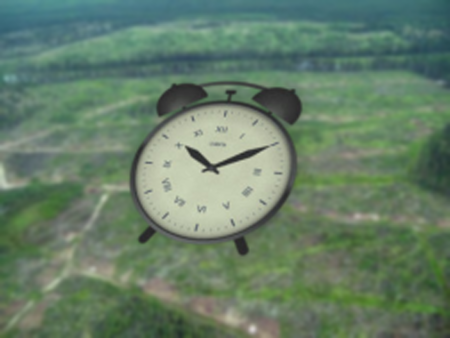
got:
10:10
